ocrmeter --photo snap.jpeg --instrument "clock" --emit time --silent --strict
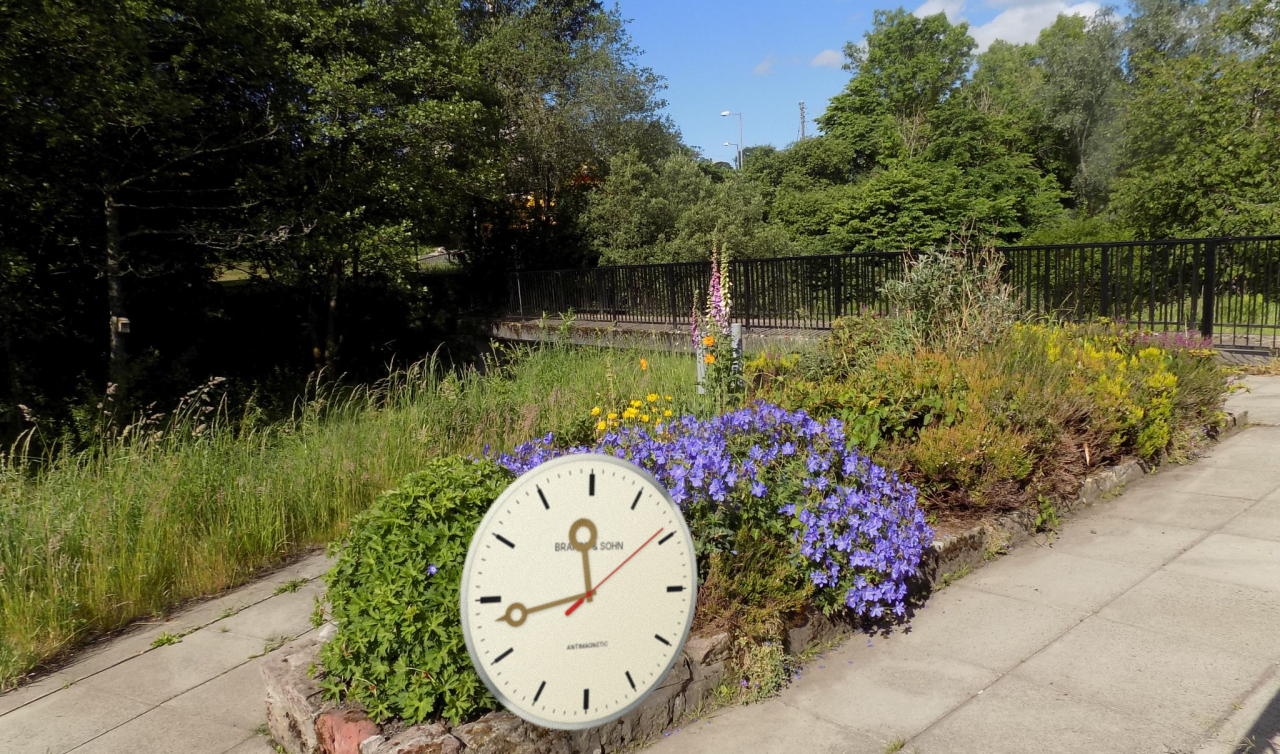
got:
11:43:09
